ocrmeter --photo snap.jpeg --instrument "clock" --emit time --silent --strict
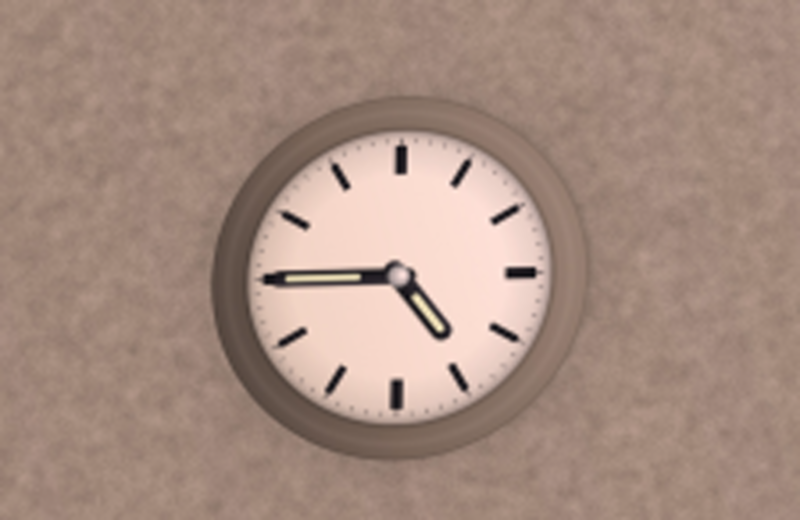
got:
4:45
